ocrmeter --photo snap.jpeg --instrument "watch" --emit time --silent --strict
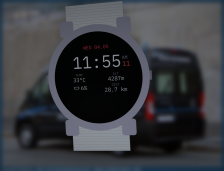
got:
11:55
